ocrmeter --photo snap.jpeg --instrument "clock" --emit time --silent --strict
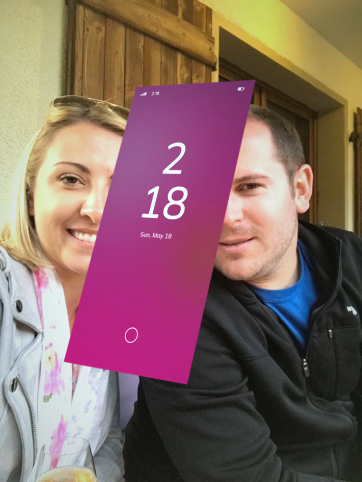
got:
2:18
